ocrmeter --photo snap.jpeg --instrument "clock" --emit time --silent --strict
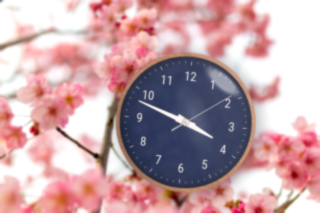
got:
3:48:09
